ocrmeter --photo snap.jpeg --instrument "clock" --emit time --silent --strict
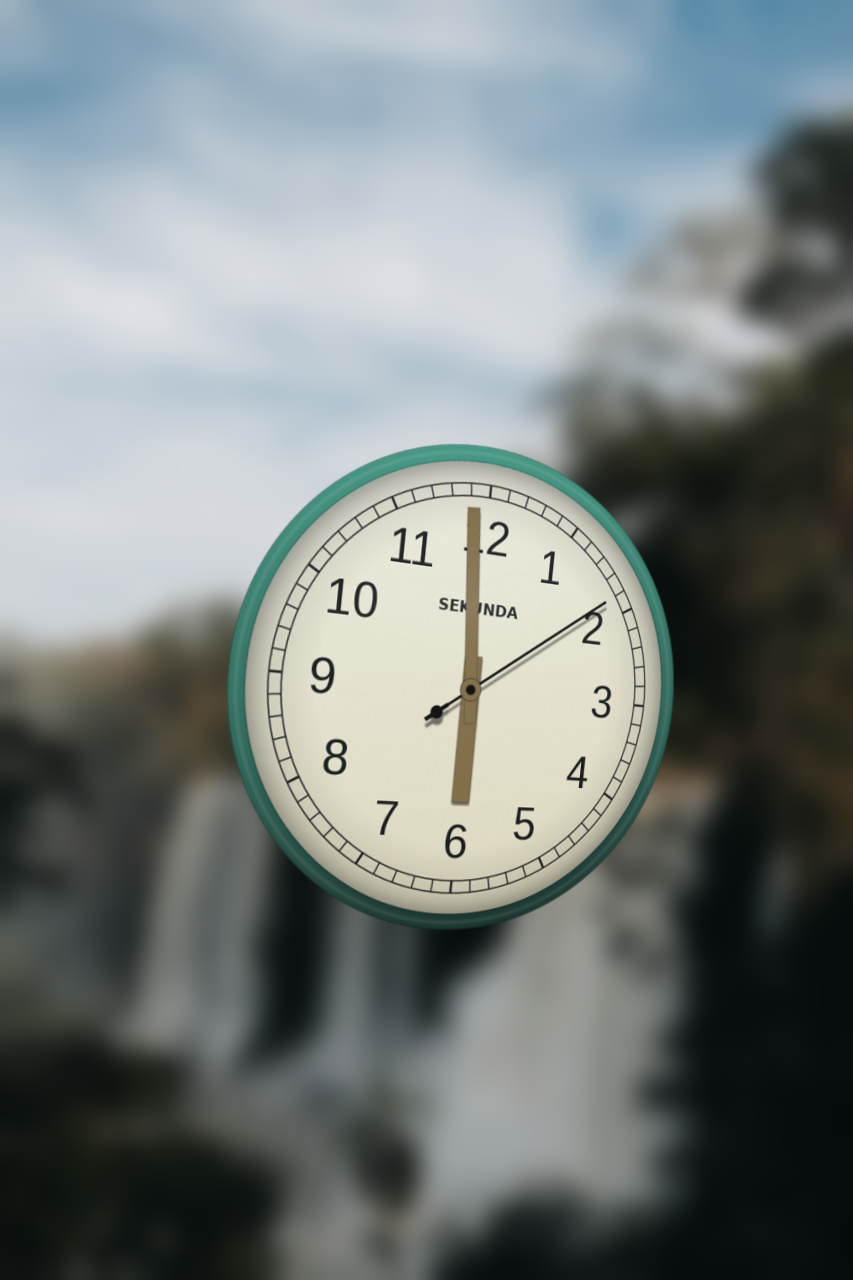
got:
5:59:09
